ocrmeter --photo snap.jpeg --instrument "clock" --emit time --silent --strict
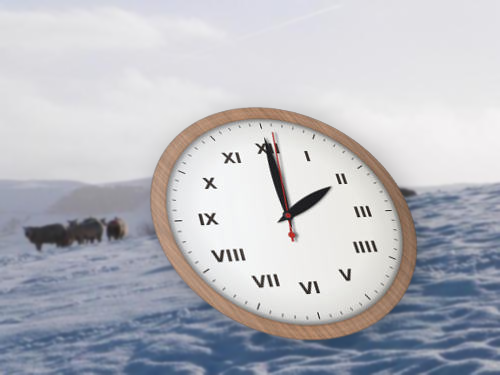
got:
2:00:01
